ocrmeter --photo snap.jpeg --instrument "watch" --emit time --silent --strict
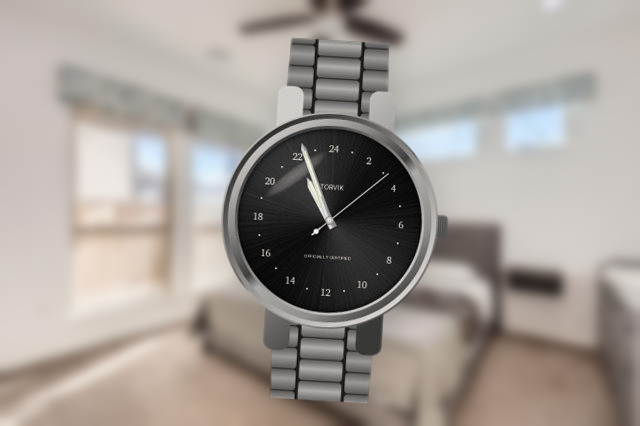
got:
21:56:08
